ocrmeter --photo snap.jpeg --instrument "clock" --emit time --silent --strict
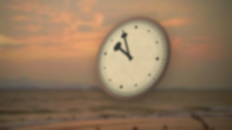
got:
9:55
